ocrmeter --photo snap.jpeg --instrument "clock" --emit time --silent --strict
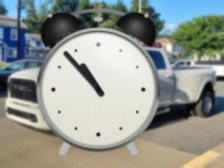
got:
10:53
